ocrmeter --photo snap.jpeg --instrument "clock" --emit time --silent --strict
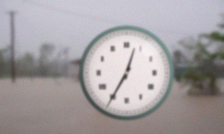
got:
12:35
